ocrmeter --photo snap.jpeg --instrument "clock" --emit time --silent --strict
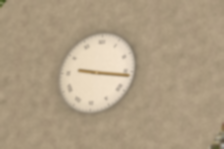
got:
9:16
